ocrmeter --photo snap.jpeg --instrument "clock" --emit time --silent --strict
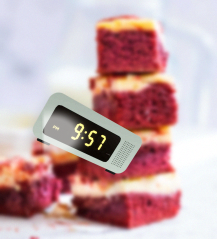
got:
9:57
